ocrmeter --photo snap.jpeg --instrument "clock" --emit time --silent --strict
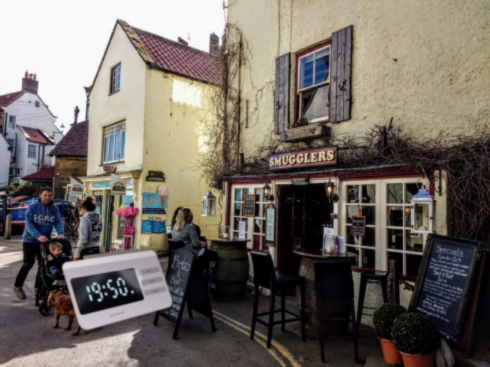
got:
19:50
